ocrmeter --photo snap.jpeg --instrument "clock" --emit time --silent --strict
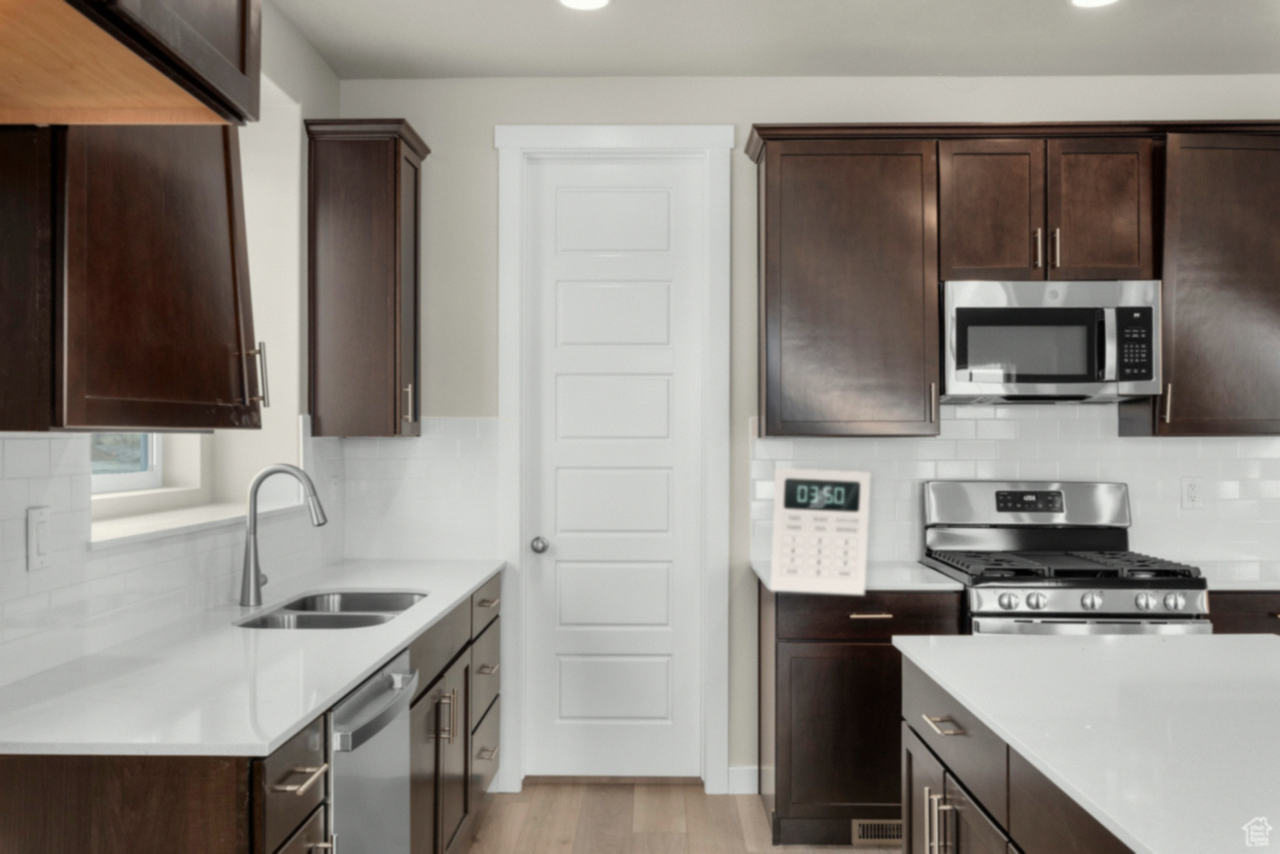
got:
3:50
